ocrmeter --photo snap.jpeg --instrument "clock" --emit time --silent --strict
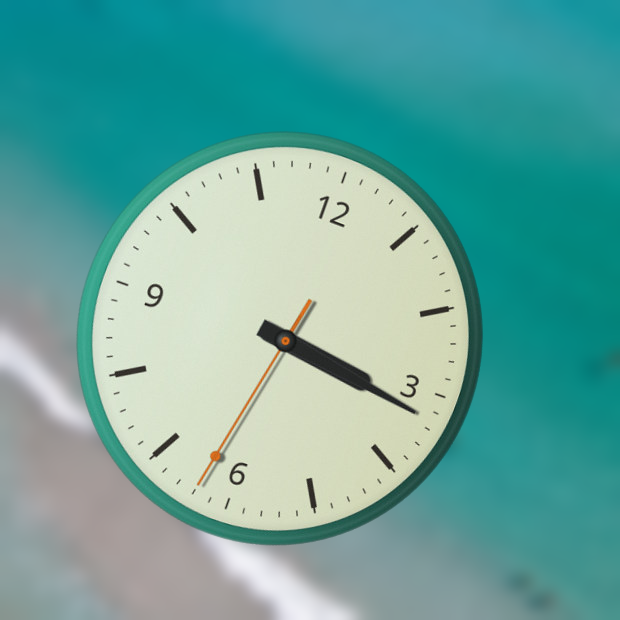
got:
3:16:32
